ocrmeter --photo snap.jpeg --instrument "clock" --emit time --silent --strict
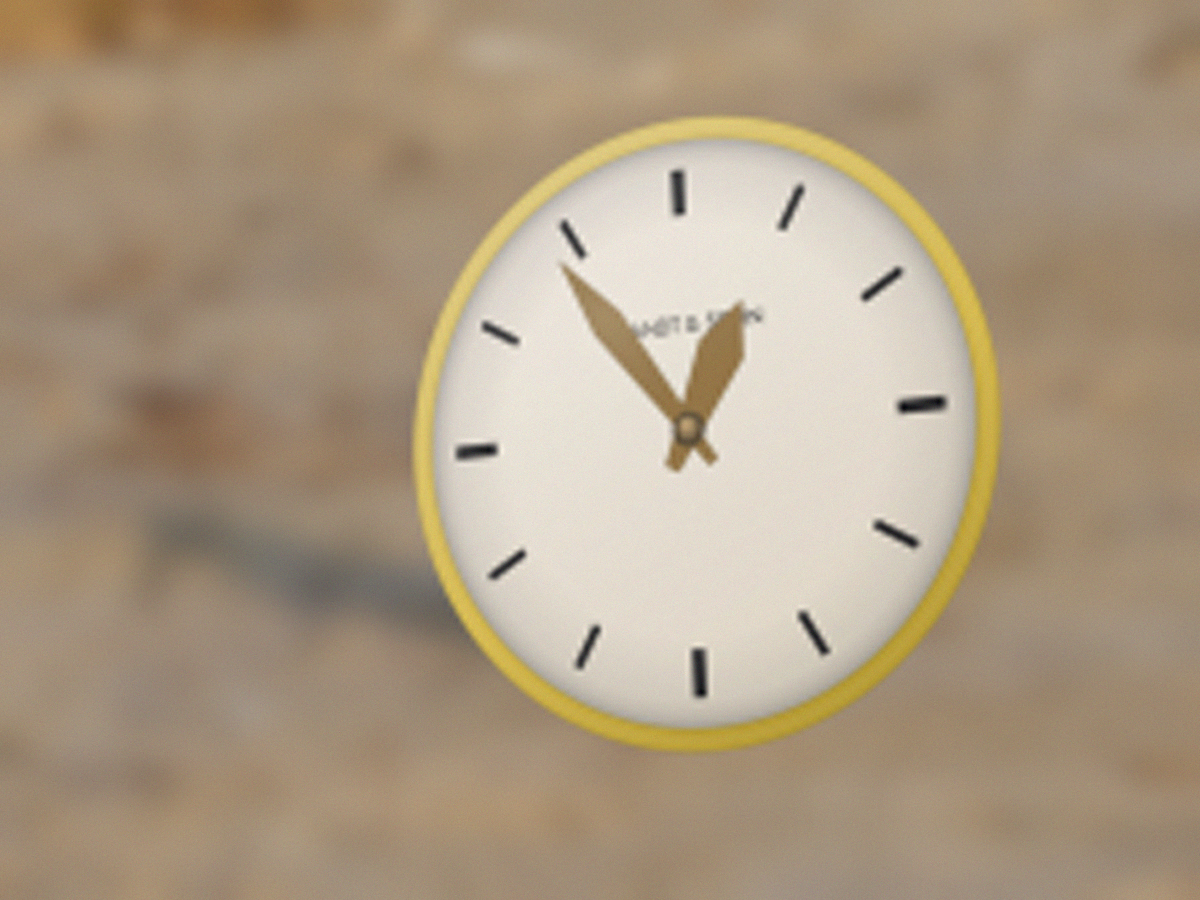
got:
12:54
